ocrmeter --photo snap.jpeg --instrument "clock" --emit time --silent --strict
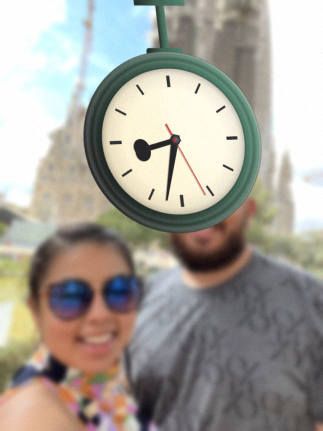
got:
8:32:26
